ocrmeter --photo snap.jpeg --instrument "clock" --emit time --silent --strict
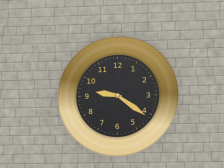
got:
9:21
